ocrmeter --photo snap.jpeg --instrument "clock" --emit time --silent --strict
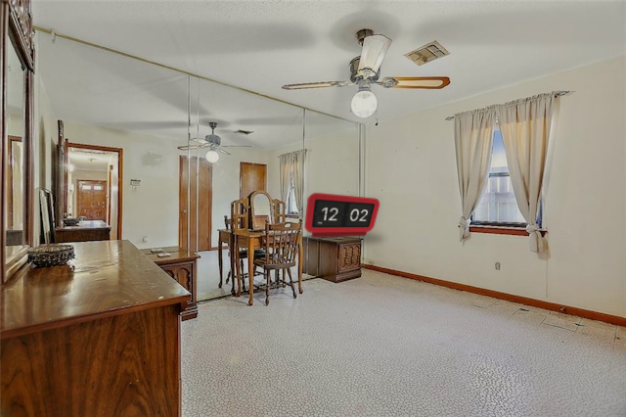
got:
12:02
